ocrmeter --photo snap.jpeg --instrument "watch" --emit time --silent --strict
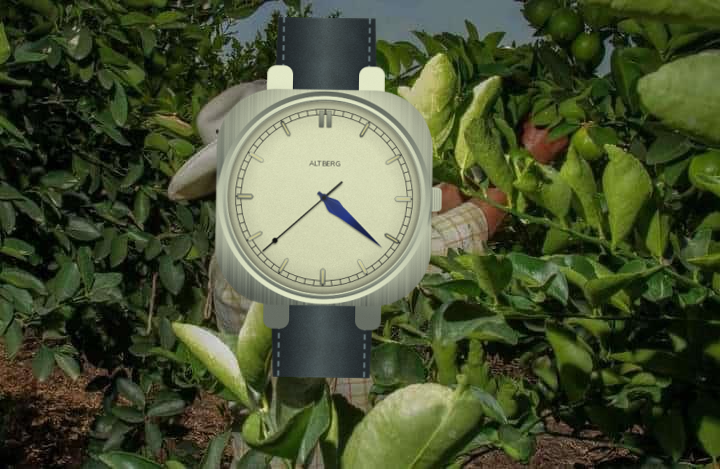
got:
4:21:38
